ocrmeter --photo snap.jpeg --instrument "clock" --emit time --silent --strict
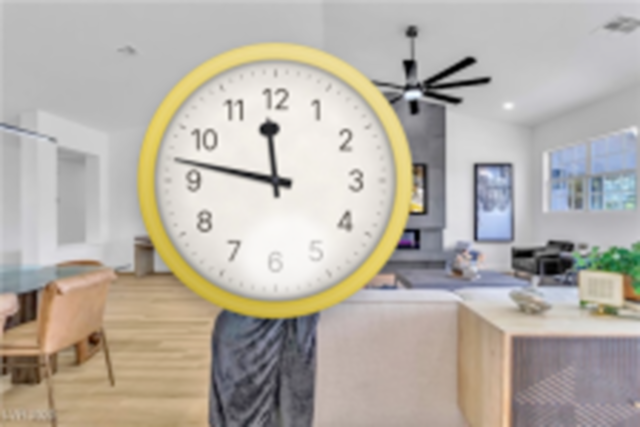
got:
11:47
